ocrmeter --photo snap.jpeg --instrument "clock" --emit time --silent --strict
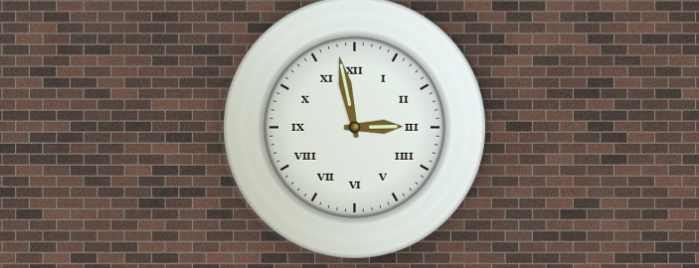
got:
2:58
